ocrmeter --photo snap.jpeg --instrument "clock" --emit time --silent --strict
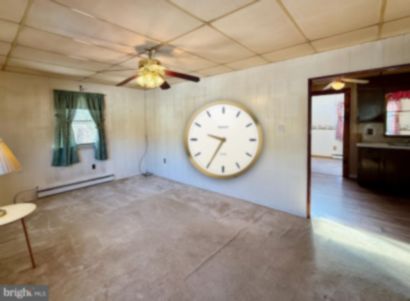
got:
9:35
